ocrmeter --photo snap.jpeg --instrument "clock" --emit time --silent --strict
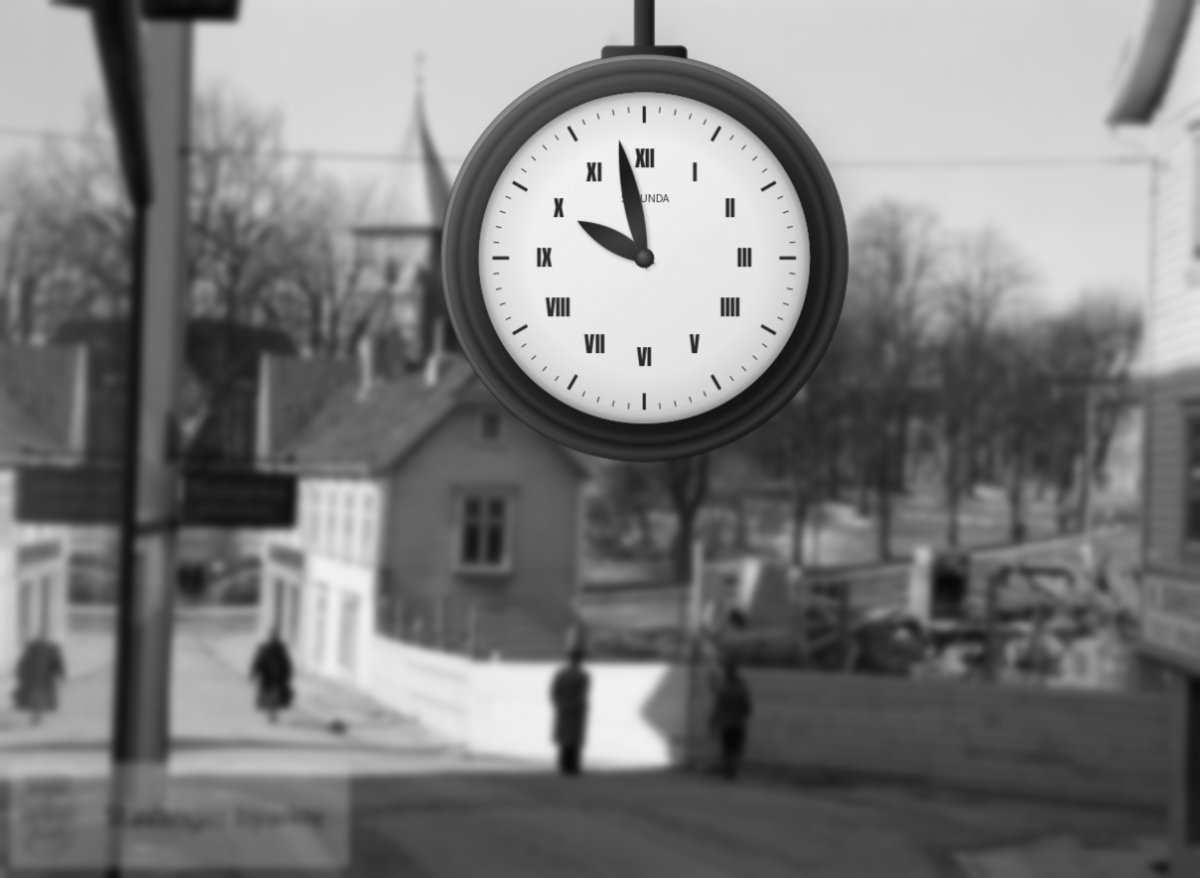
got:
9:58
